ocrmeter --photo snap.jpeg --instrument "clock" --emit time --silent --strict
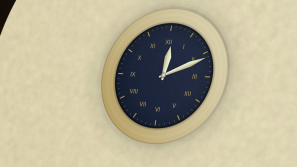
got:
12:11
